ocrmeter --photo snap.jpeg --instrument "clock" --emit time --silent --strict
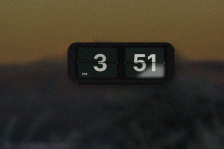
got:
3:51
